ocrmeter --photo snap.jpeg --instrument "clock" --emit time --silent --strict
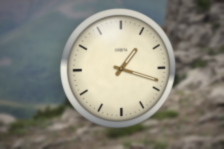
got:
1:18
